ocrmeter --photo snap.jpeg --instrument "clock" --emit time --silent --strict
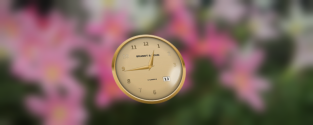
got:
12:44
